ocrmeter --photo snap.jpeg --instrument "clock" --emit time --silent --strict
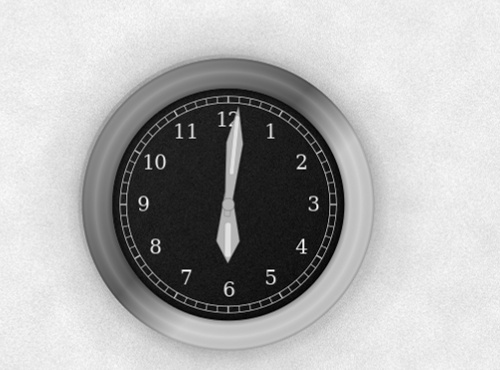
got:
6:01
